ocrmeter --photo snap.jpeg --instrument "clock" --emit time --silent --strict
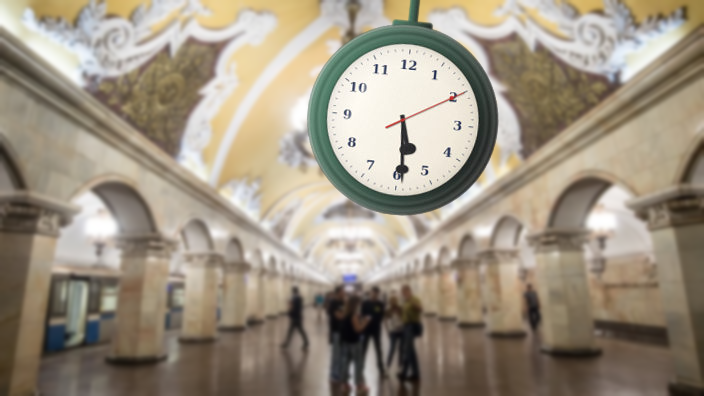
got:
5:29:10
